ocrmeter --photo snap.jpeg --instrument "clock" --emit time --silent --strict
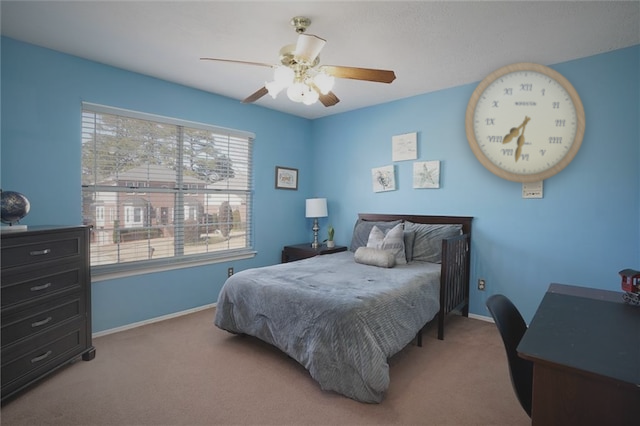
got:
7:32
